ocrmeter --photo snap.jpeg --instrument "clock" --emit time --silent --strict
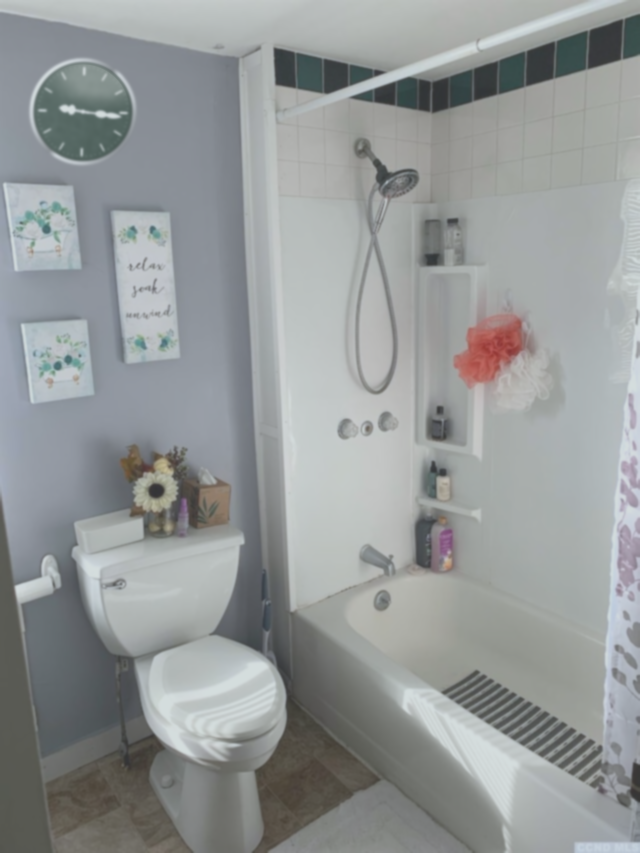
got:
9:16
